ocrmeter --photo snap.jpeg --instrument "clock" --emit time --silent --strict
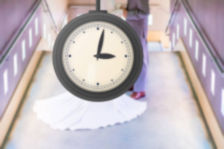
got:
3:02
